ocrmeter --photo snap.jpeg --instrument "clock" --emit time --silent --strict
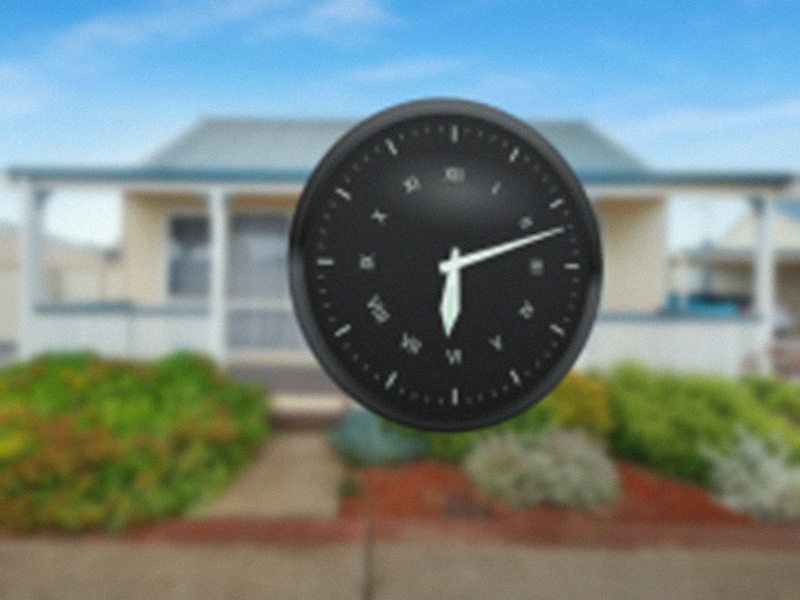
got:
6:12
